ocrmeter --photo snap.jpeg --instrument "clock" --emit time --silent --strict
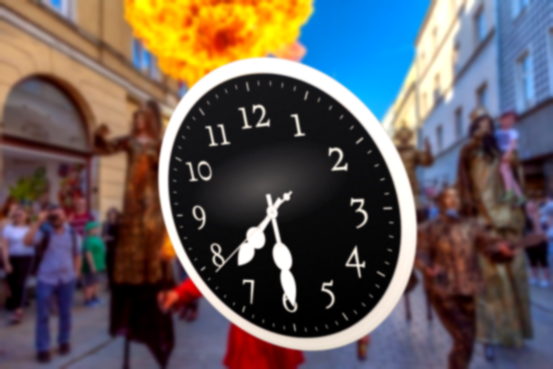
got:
7:29:39
